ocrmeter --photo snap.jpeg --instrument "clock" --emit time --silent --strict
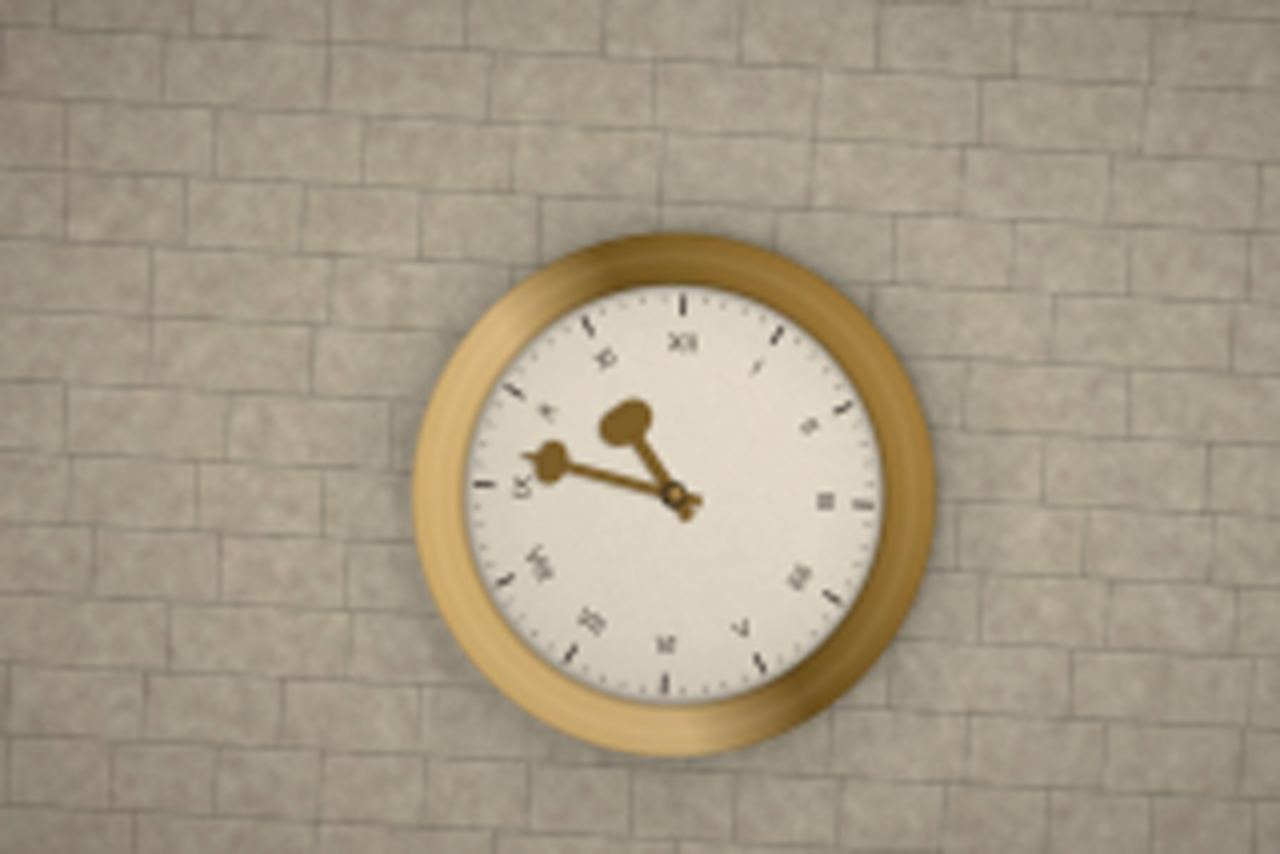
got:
10:47
